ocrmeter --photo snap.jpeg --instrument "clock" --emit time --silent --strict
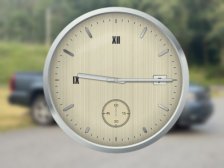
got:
9:15
